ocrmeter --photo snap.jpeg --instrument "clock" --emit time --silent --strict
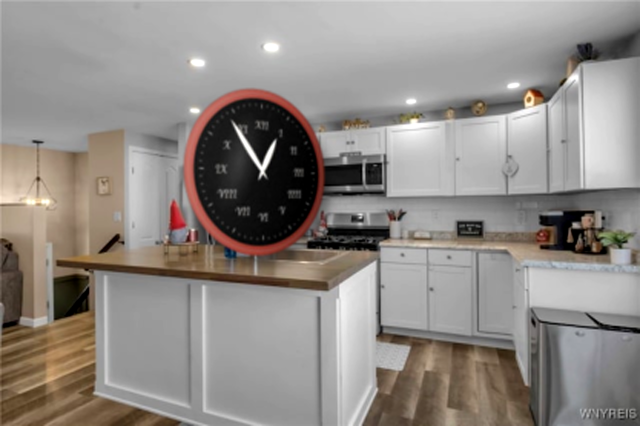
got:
12:54
